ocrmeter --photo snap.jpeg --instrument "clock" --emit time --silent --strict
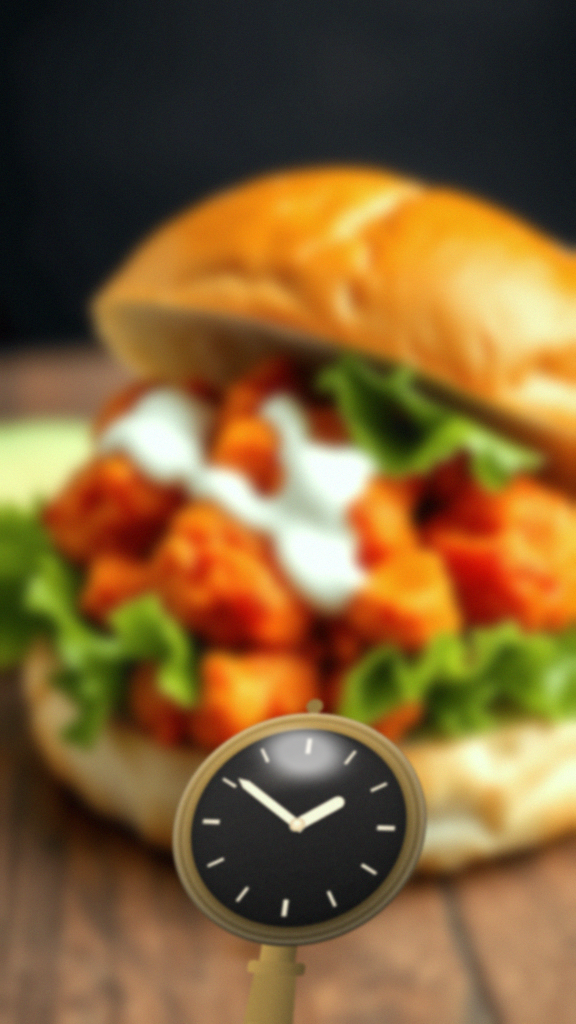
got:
1:51
